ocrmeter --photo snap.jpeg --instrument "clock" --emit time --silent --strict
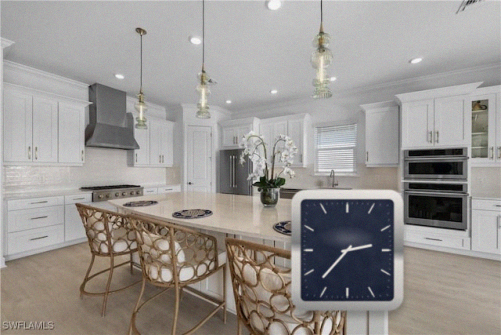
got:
2:37
